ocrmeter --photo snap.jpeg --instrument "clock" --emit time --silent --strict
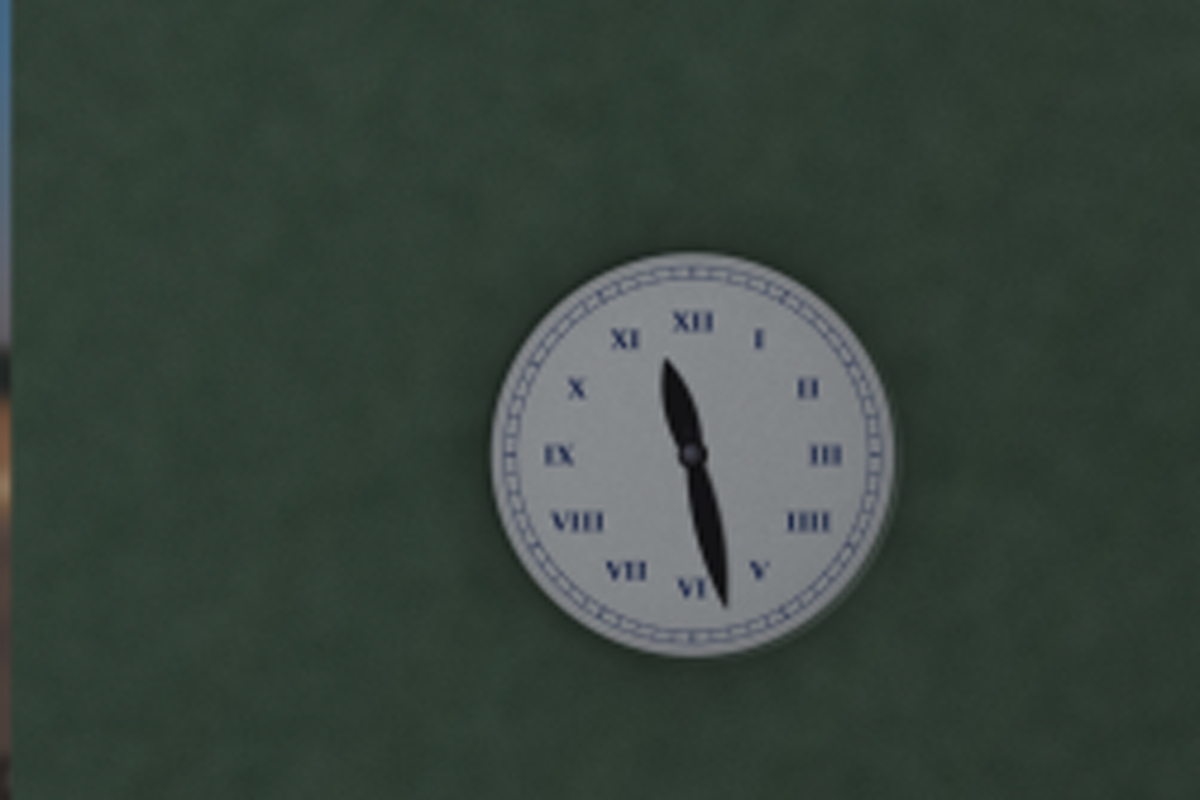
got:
11:28
